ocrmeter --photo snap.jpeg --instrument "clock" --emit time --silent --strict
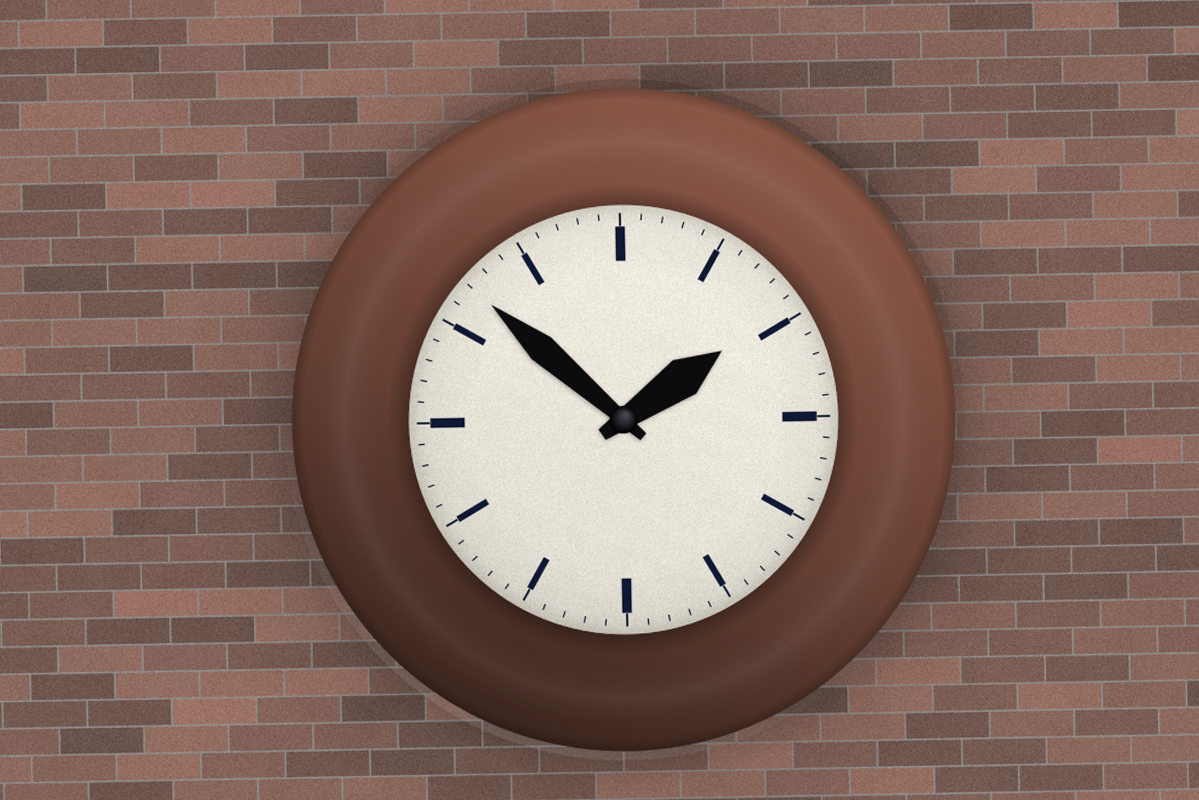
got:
1:52
